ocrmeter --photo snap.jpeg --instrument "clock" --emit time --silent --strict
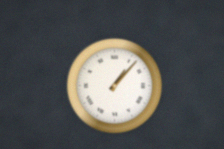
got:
1:07
